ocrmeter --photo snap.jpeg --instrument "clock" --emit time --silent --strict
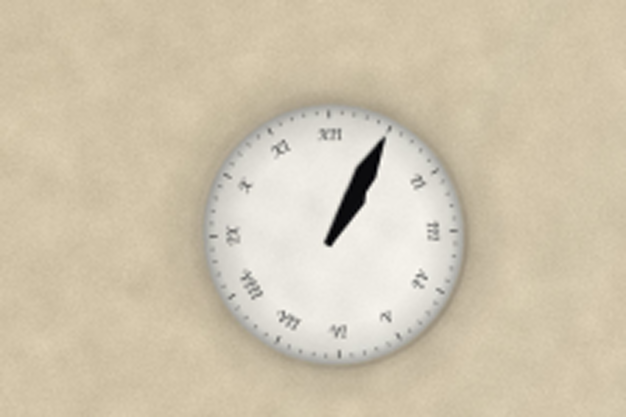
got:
1:05
